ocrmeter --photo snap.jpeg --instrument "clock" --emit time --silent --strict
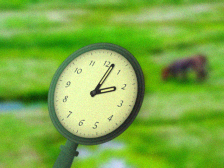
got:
2:02
